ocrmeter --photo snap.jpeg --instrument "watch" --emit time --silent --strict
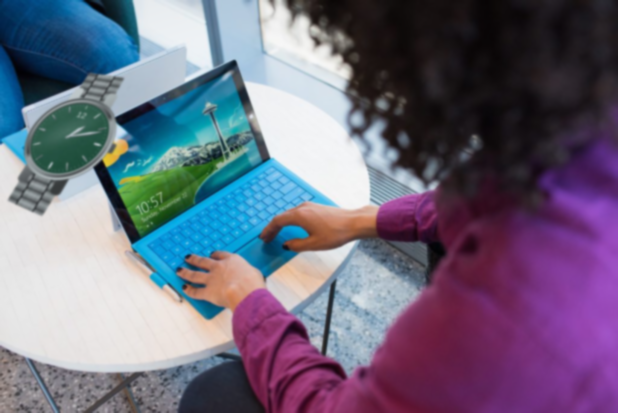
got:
1:11
